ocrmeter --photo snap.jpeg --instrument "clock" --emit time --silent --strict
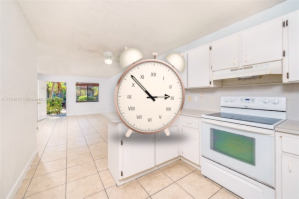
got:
2:52
